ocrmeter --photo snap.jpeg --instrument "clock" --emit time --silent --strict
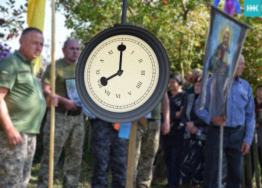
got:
8:00
